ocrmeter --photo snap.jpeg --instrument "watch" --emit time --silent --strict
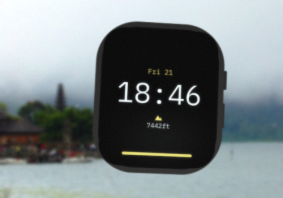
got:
18:46
